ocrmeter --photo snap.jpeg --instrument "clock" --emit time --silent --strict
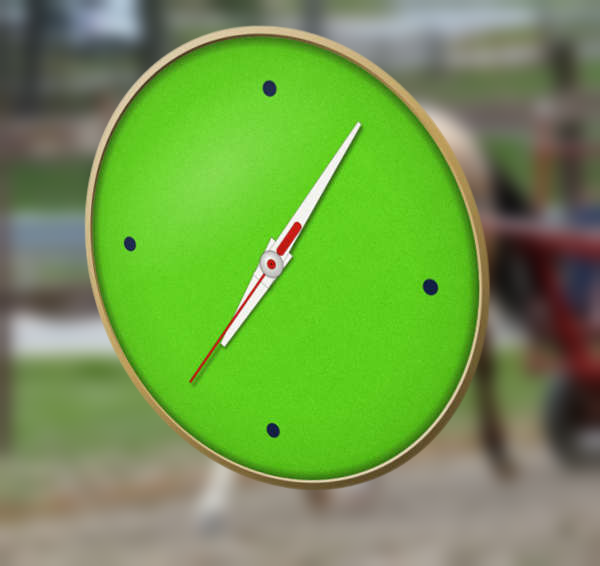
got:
7:05:36
